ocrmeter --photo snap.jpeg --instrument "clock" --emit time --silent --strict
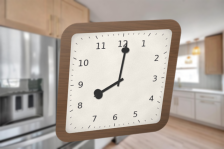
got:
8:01
